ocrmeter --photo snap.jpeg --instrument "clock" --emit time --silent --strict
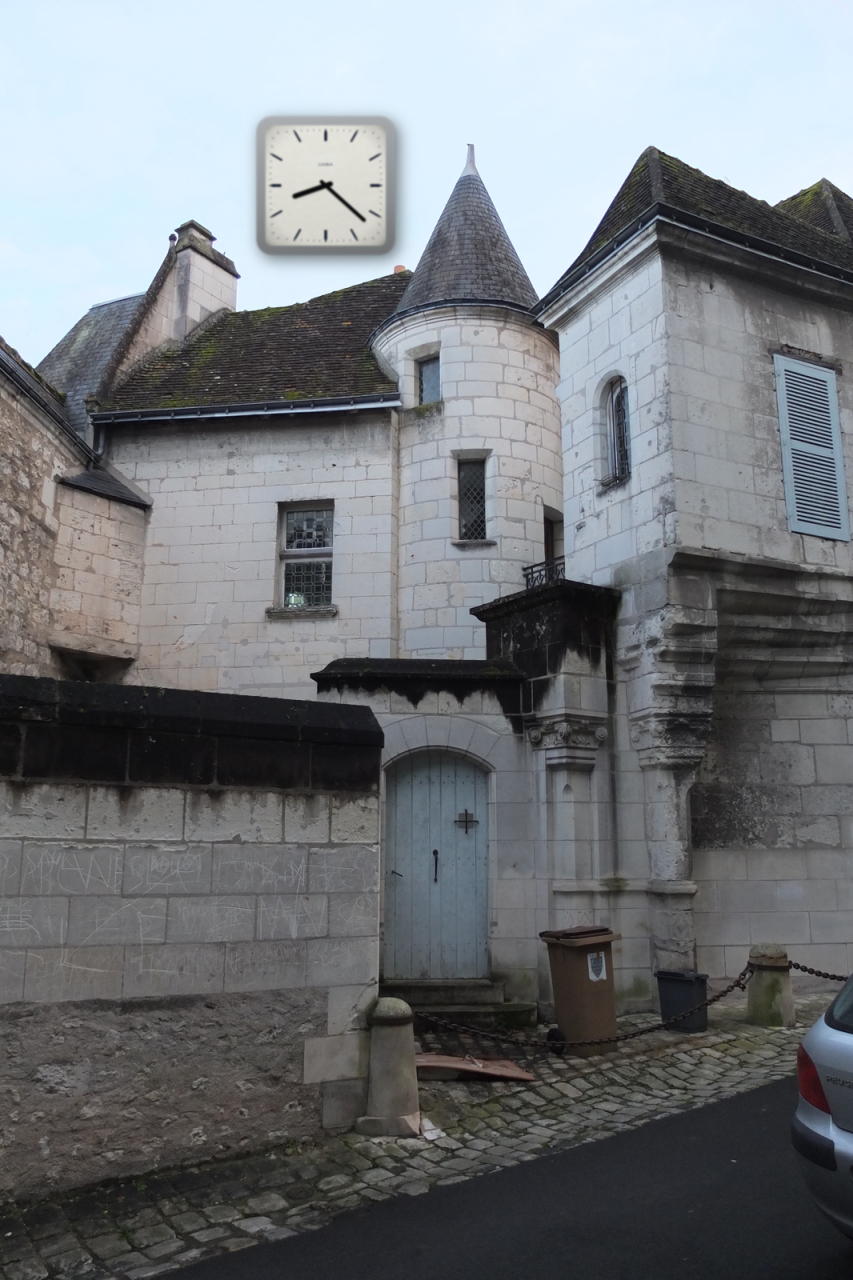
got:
8:22
